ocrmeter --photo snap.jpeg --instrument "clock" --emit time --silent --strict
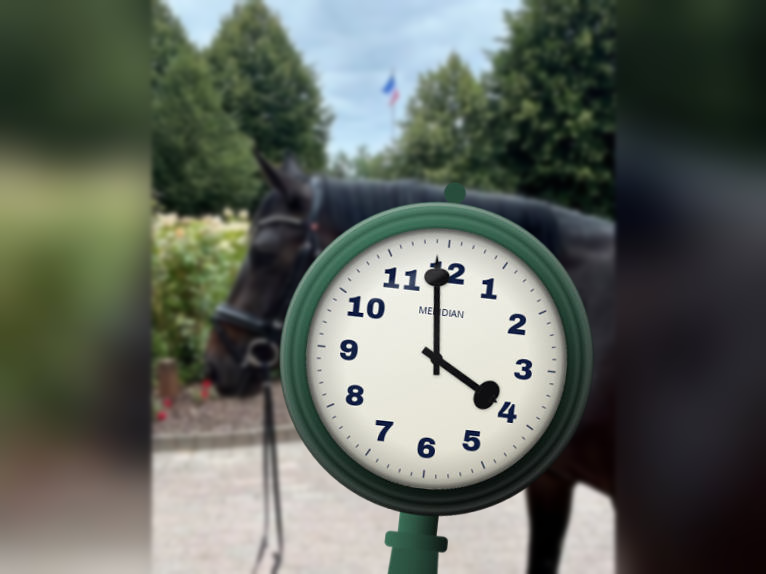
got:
3:59
